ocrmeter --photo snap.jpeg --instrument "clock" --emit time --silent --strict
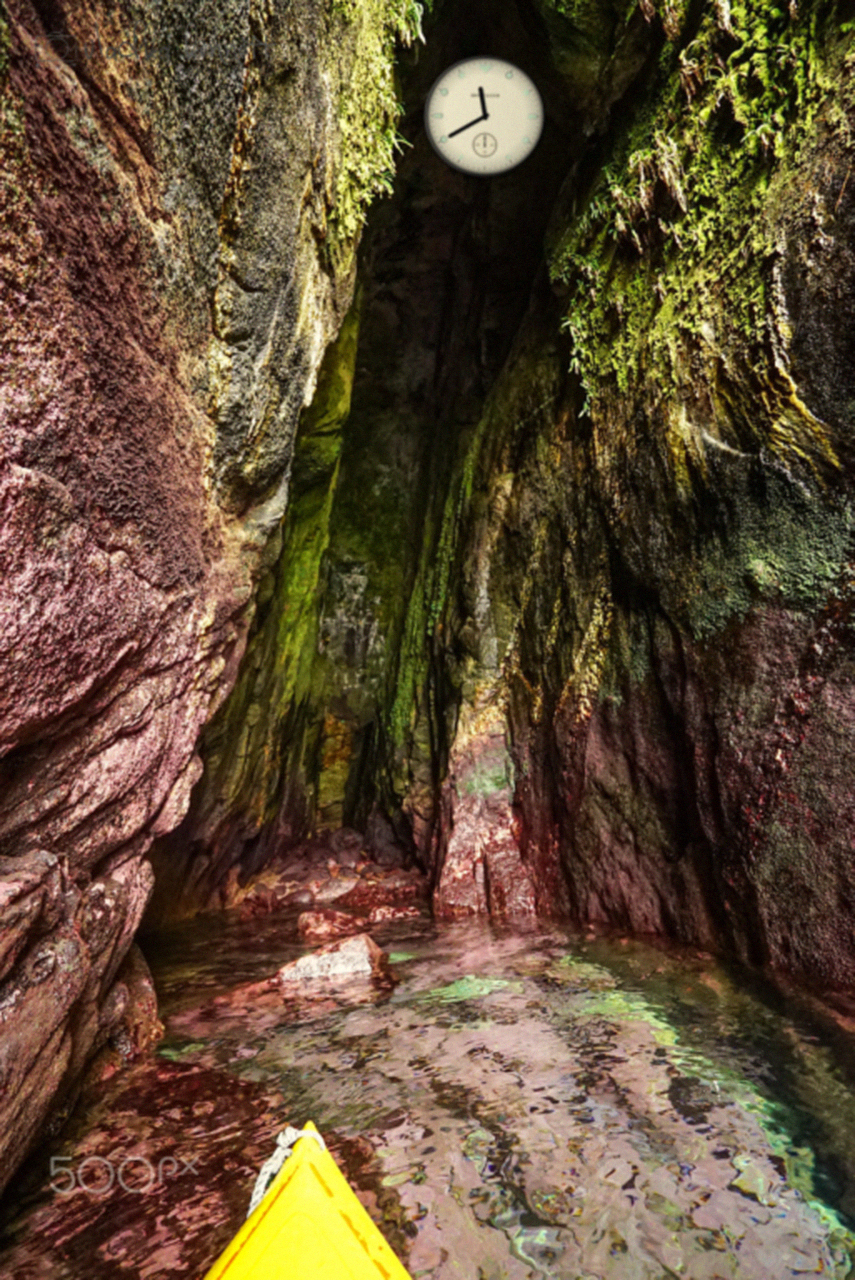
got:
11:40
